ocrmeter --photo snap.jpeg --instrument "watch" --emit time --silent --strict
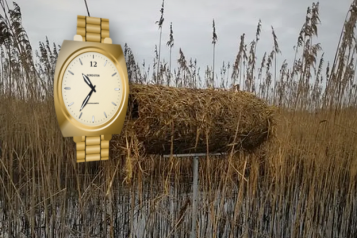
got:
10:36
